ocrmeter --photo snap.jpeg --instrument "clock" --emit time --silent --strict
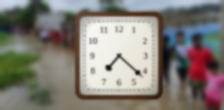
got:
7:22
